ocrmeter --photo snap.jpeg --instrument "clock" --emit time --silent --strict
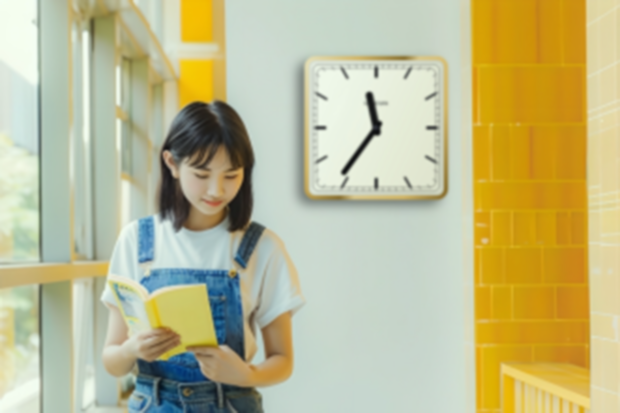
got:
11:36
